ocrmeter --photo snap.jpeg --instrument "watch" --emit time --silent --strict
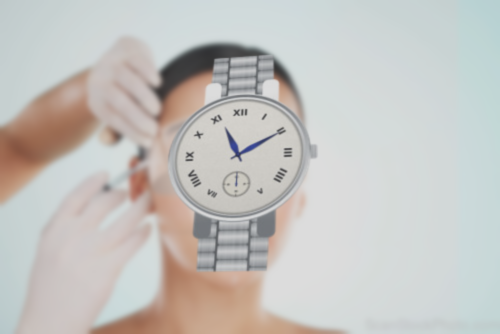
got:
11:10
